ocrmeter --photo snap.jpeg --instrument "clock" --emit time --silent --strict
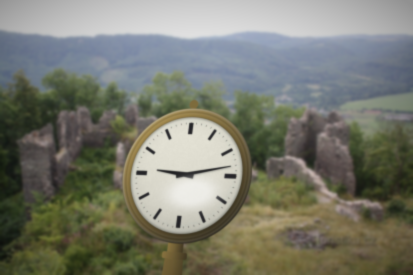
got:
9:13
